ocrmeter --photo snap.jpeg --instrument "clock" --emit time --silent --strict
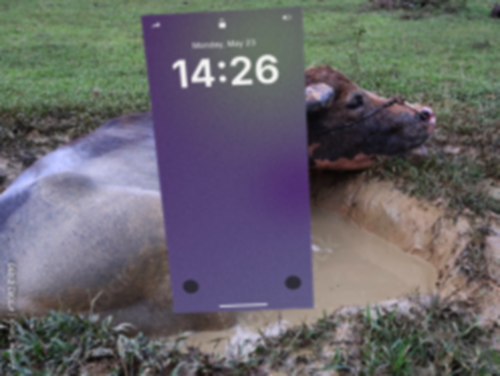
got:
14:26
